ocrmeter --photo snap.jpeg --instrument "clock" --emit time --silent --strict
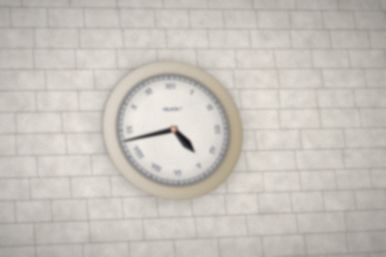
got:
4:43
